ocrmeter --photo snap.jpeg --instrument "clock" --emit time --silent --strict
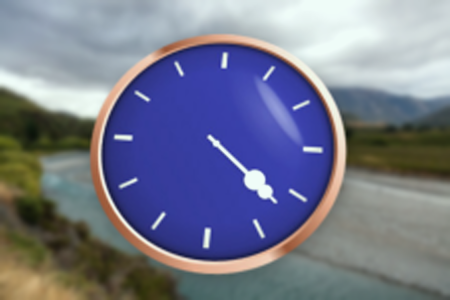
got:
4:22
